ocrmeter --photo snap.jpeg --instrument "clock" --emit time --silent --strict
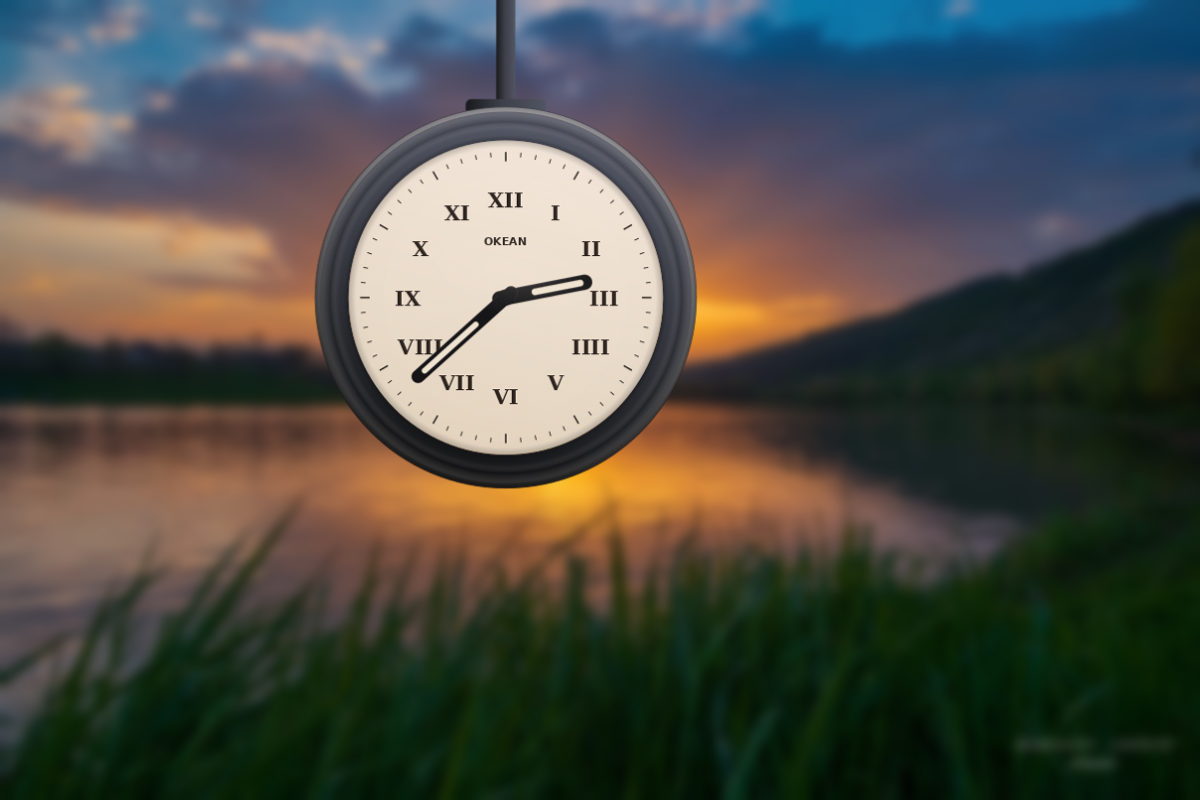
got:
2:38
